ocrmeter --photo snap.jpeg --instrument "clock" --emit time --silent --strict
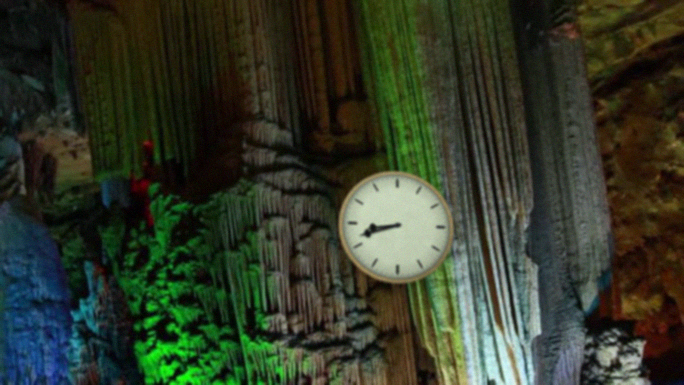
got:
8:42
